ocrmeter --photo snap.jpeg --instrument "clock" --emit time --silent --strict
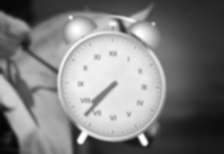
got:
7:37
